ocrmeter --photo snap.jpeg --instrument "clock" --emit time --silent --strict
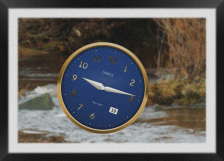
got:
9:14
